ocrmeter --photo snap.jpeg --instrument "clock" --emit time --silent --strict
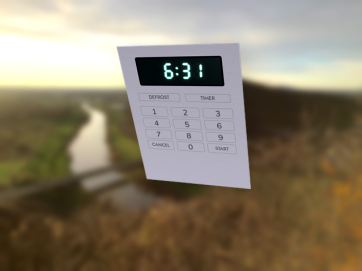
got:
6:31
